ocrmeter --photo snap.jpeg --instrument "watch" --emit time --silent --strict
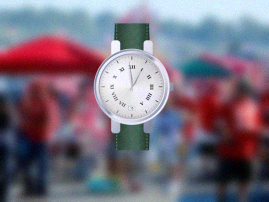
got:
12:59
